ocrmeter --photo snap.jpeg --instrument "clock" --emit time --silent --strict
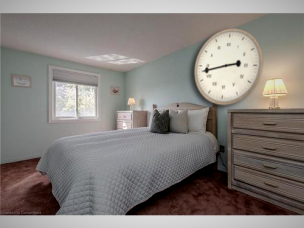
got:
2:43
